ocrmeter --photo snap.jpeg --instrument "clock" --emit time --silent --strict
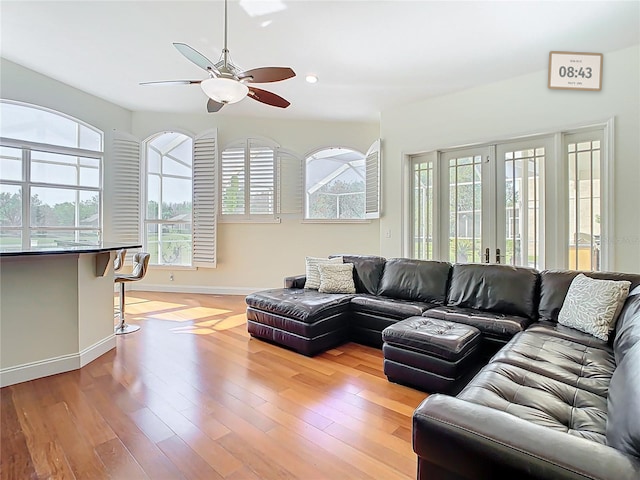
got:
8:43
